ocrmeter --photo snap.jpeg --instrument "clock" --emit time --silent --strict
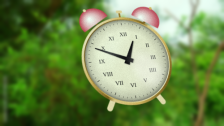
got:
12:49
